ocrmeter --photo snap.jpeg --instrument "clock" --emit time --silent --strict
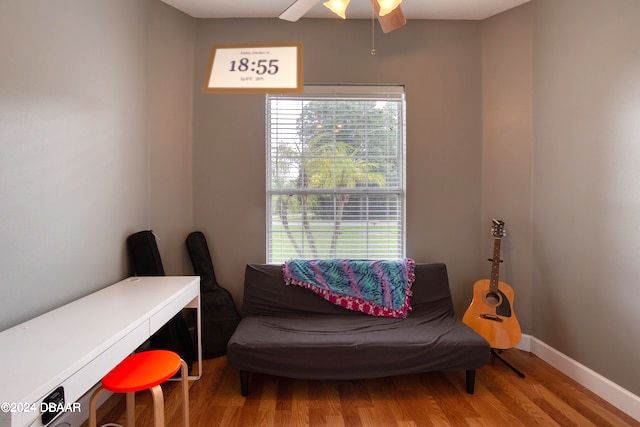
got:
18:55
